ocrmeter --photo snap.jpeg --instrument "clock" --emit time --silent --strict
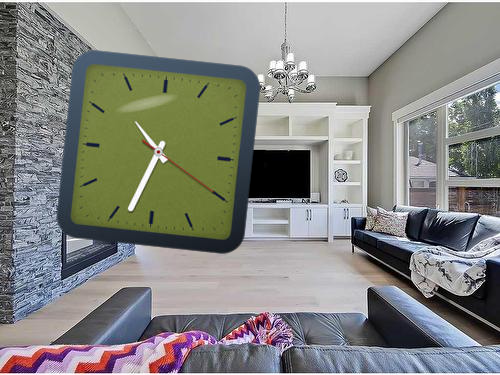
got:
10:33:20
